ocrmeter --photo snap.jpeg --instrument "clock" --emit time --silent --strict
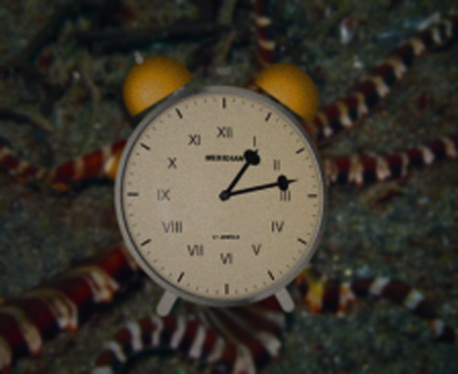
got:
1:13
